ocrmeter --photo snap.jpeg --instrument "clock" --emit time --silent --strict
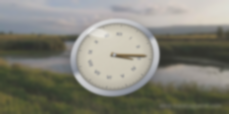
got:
3:14
